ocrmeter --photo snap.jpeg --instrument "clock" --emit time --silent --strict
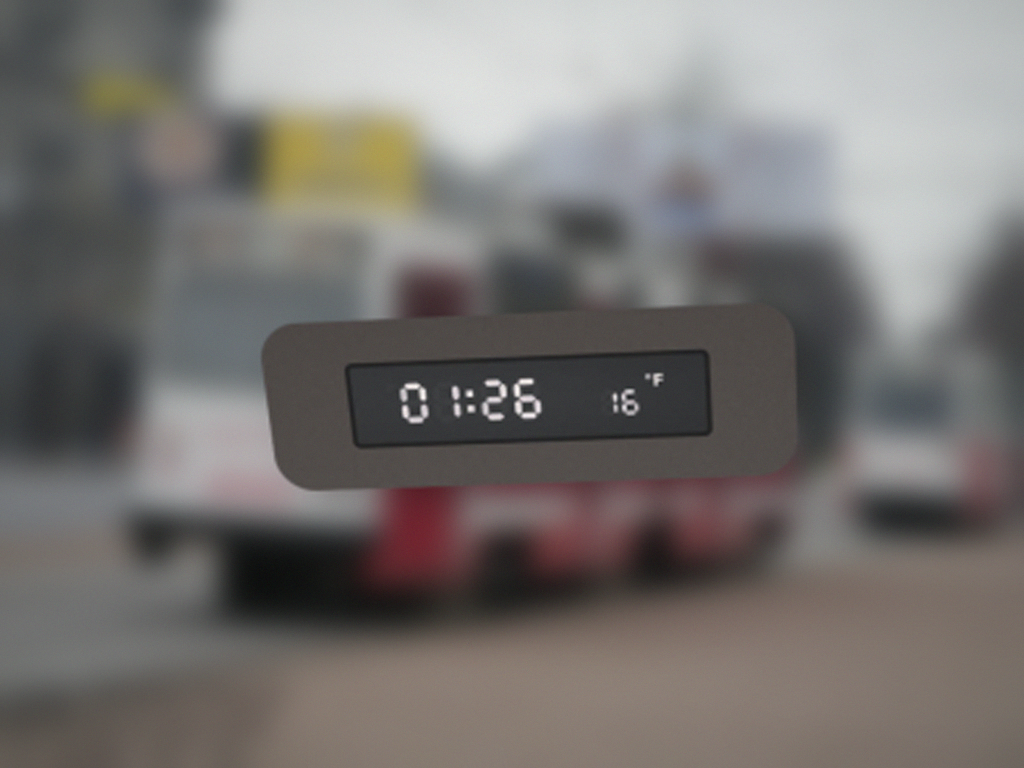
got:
1:26
